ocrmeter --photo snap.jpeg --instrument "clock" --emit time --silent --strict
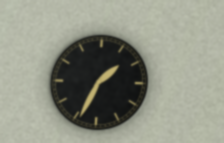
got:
1:34
